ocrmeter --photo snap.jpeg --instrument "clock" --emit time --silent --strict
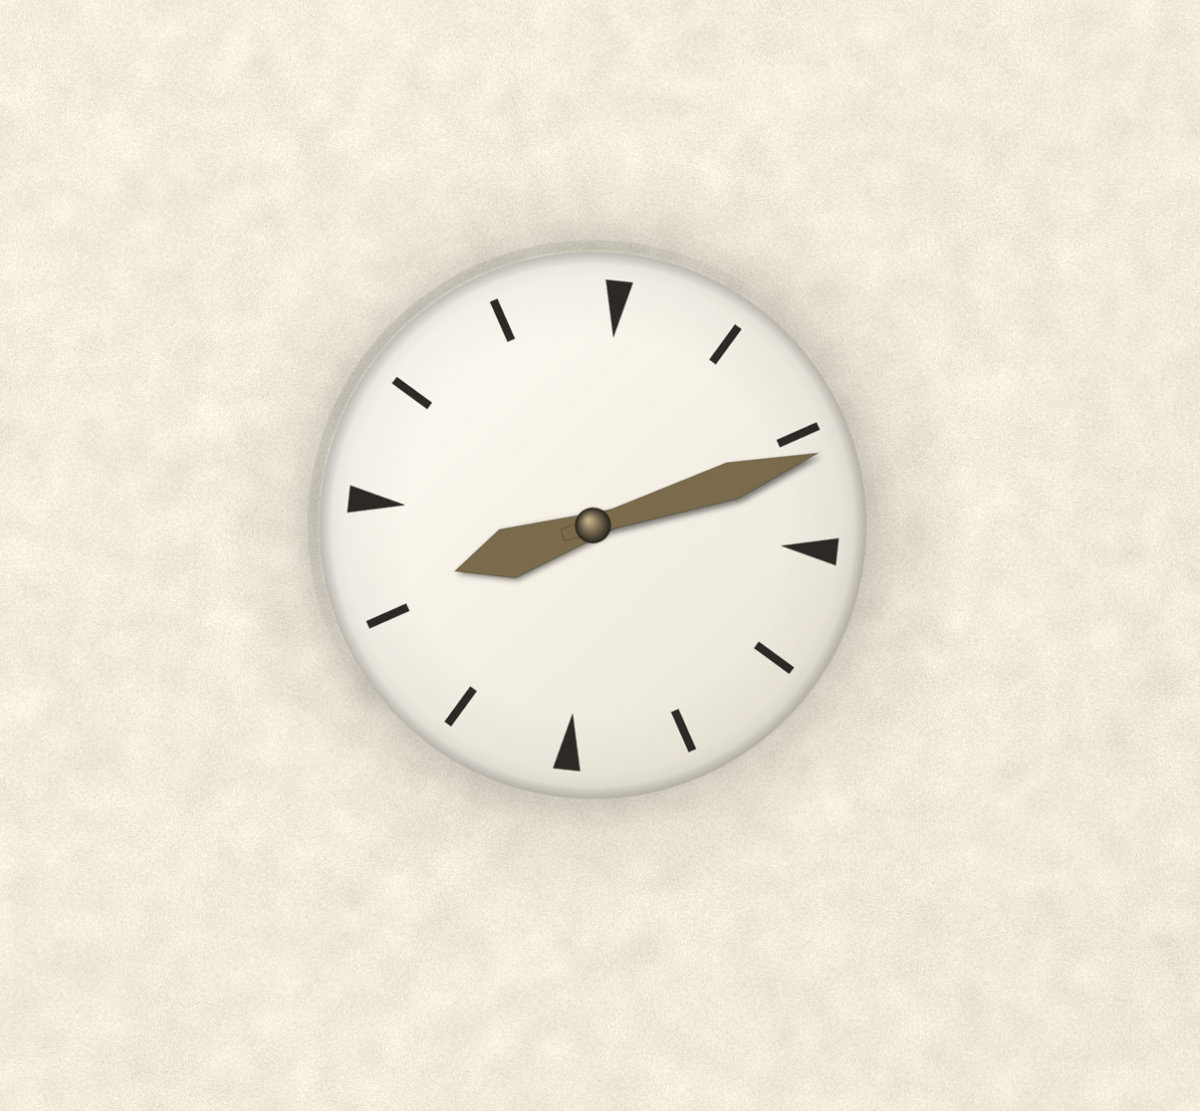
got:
8:11
